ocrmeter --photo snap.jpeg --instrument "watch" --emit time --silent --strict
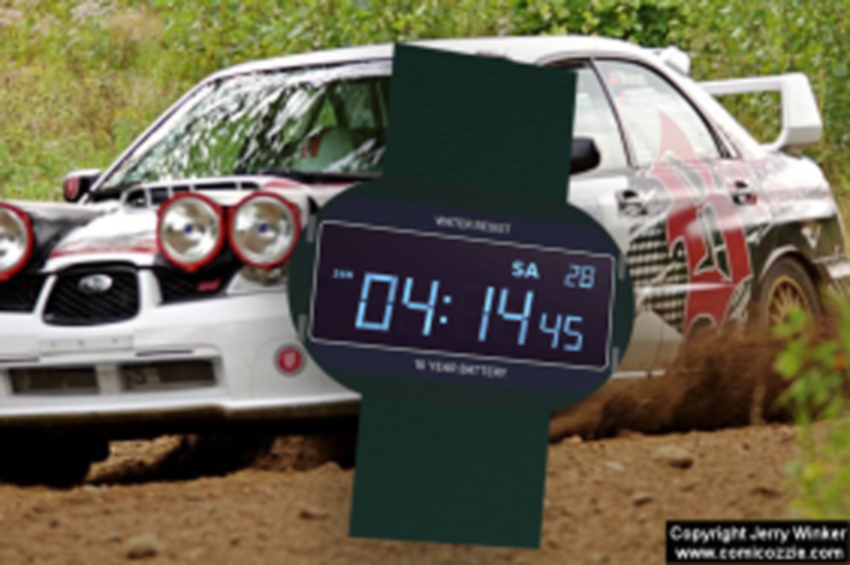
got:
4:14:45
